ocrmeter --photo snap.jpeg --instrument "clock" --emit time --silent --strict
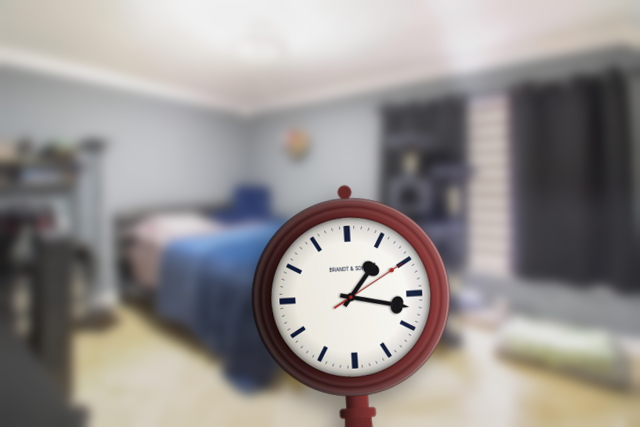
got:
1:17:10
